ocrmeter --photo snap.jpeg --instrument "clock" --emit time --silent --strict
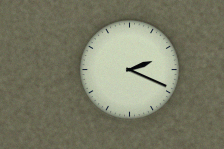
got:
2:19
